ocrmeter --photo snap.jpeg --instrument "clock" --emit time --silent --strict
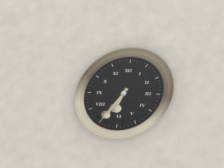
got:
6:35
